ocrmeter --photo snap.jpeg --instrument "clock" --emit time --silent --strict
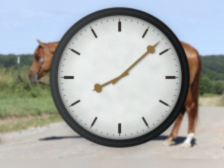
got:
8:08
